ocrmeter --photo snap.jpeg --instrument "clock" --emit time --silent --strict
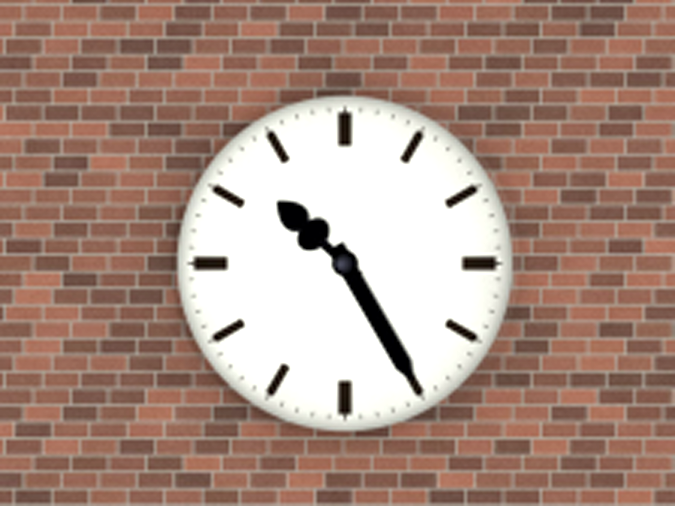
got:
10:25
